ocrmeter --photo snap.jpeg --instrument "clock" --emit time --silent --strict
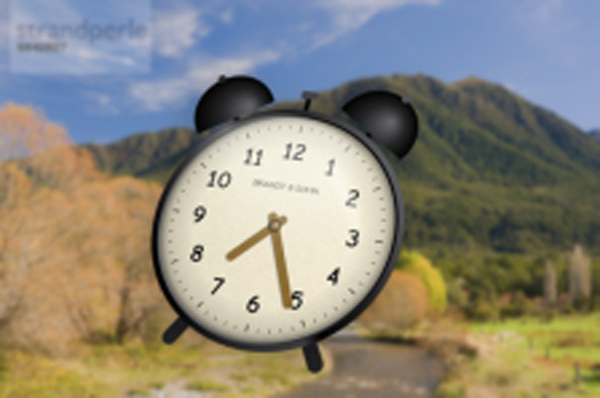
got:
7:26
